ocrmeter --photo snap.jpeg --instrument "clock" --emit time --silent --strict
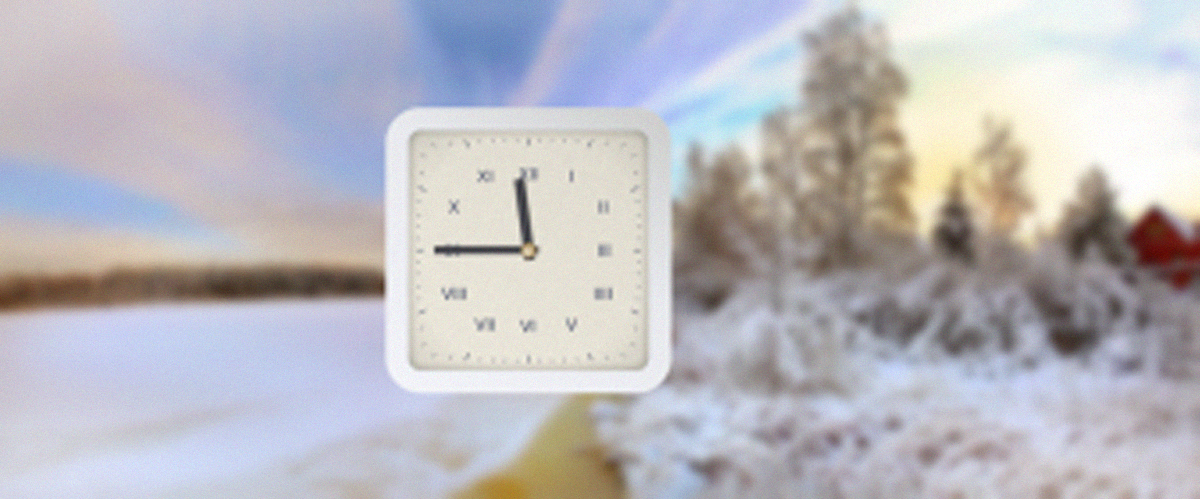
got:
11:45
